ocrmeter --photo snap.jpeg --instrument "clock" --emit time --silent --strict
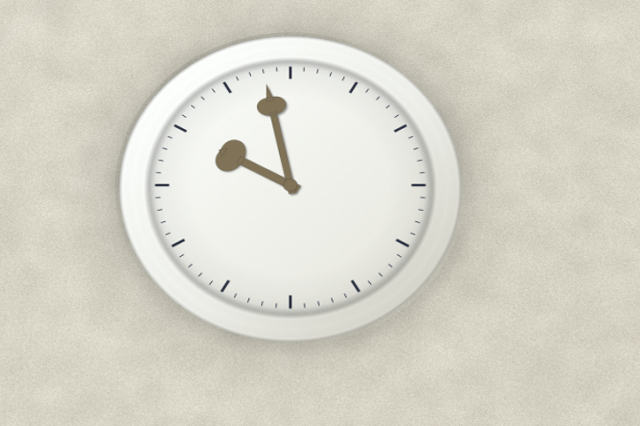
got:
9:58
